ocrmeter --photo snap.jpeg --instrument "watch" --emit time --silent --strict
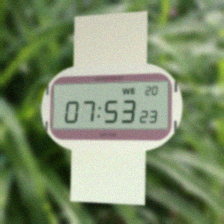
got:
7:53:23
